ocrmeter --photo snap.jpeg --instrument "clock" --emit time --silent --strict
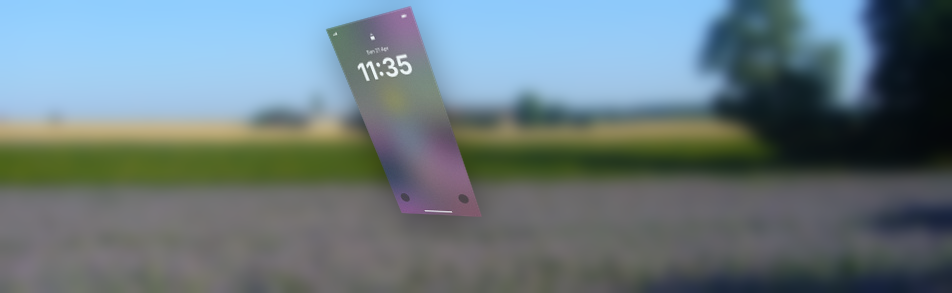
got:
11:35
